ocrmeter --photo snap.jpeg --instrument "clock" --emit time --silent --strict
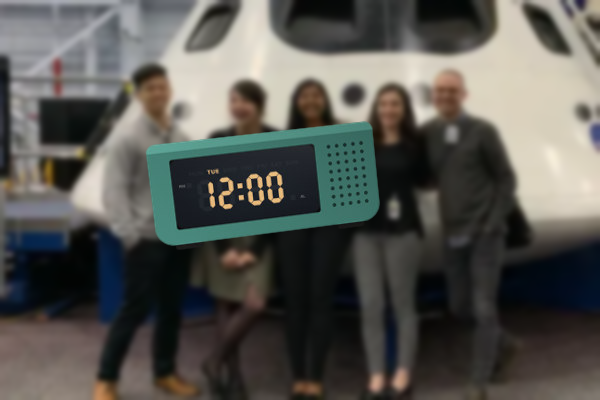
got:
12:00
